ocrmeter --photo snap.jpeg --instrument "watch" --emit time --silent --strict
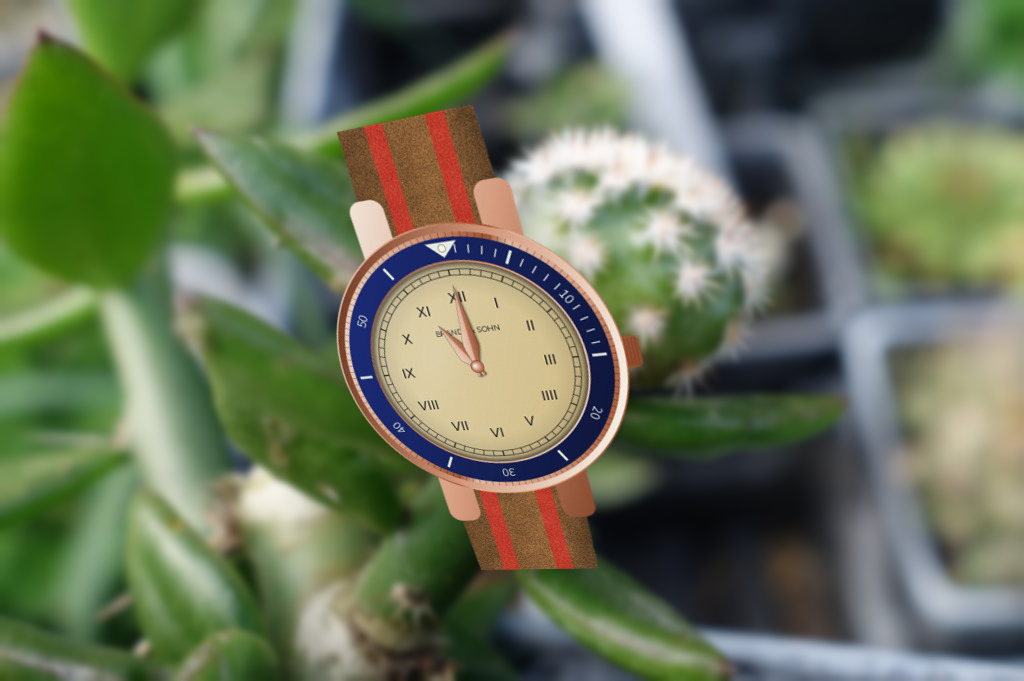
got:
11:00
